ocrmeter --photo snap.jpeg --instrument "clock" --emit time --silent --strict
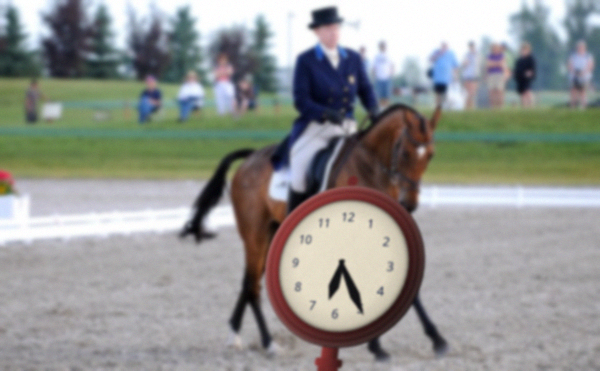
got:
6:25
